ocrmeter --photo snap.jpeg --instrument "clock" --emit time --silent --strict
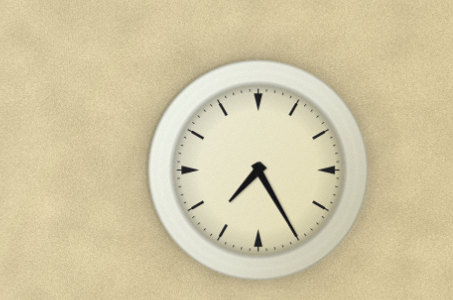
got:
7:25
